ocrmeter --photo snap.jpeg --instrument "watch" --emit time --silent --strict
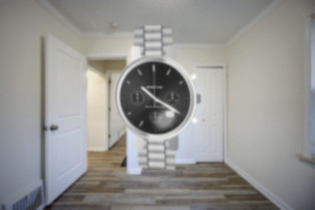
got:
10:20
